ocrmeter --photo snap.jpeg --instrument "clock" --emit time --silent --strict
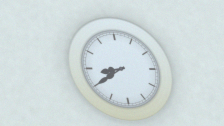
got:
8:40
